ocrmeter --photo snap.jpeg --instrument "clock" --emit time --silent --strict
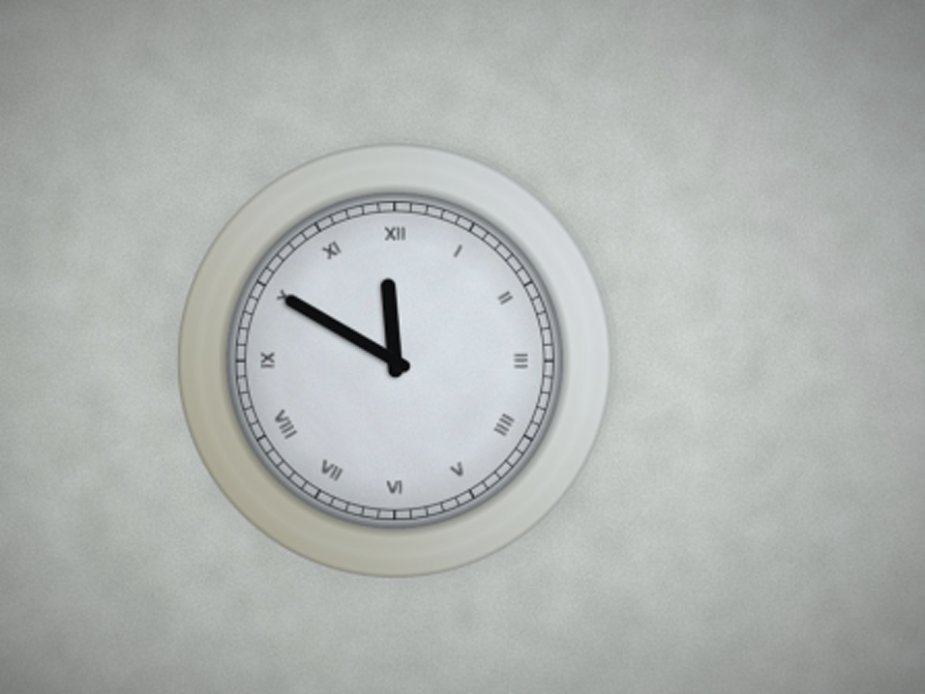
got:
11:50
